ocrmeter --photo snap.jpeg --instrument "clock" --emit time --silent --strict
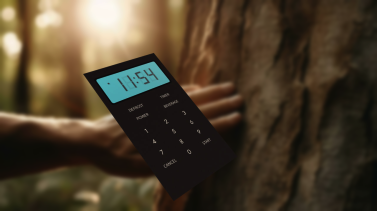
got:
11:54
